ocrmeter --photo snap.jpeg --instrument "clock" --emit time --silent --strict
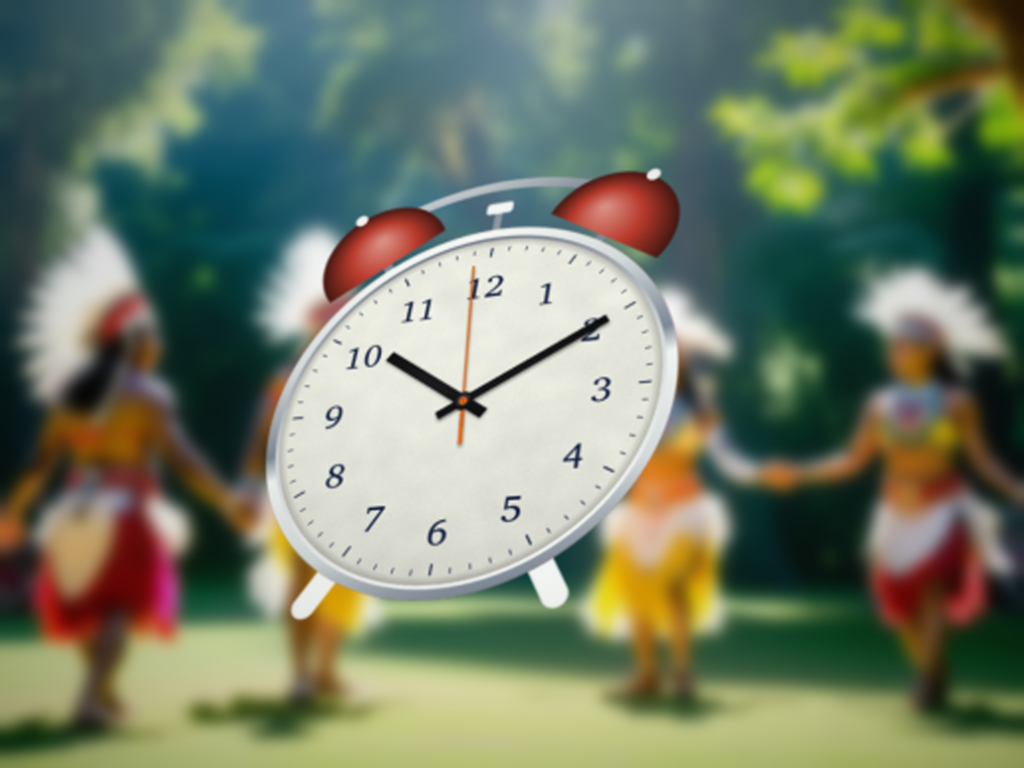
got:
10:09:59
